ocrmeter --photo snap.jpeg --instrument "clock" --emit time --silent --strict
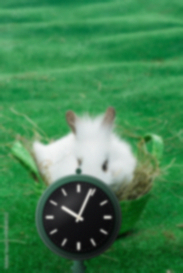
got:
10:04
